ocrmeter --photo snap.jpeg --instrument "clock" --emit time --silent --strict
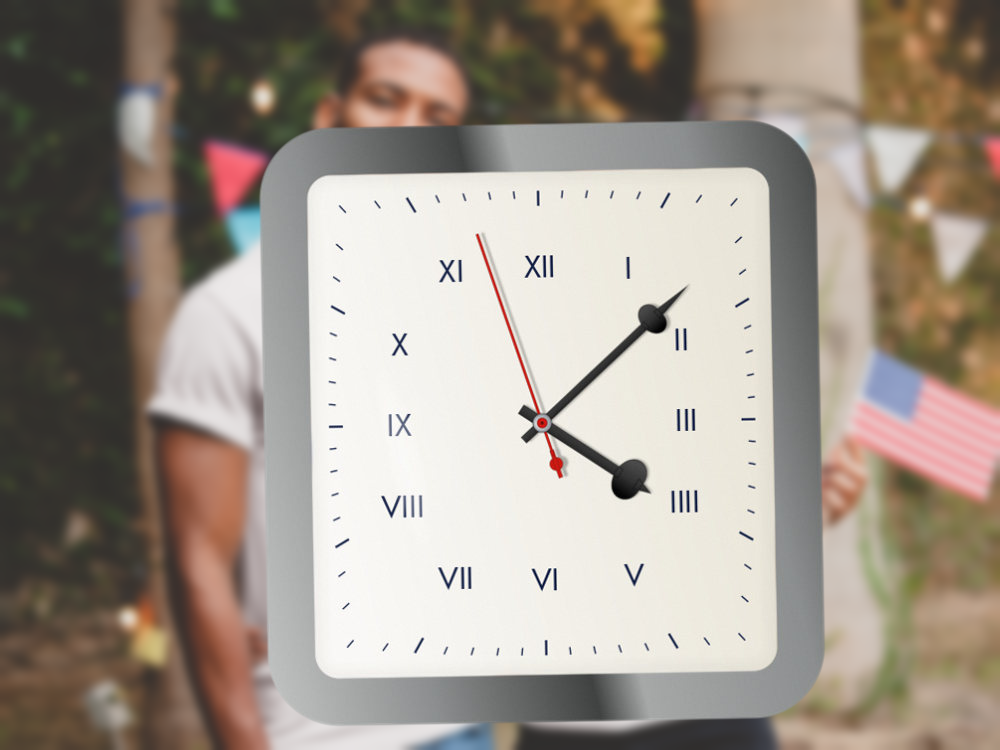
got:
4:07:57
